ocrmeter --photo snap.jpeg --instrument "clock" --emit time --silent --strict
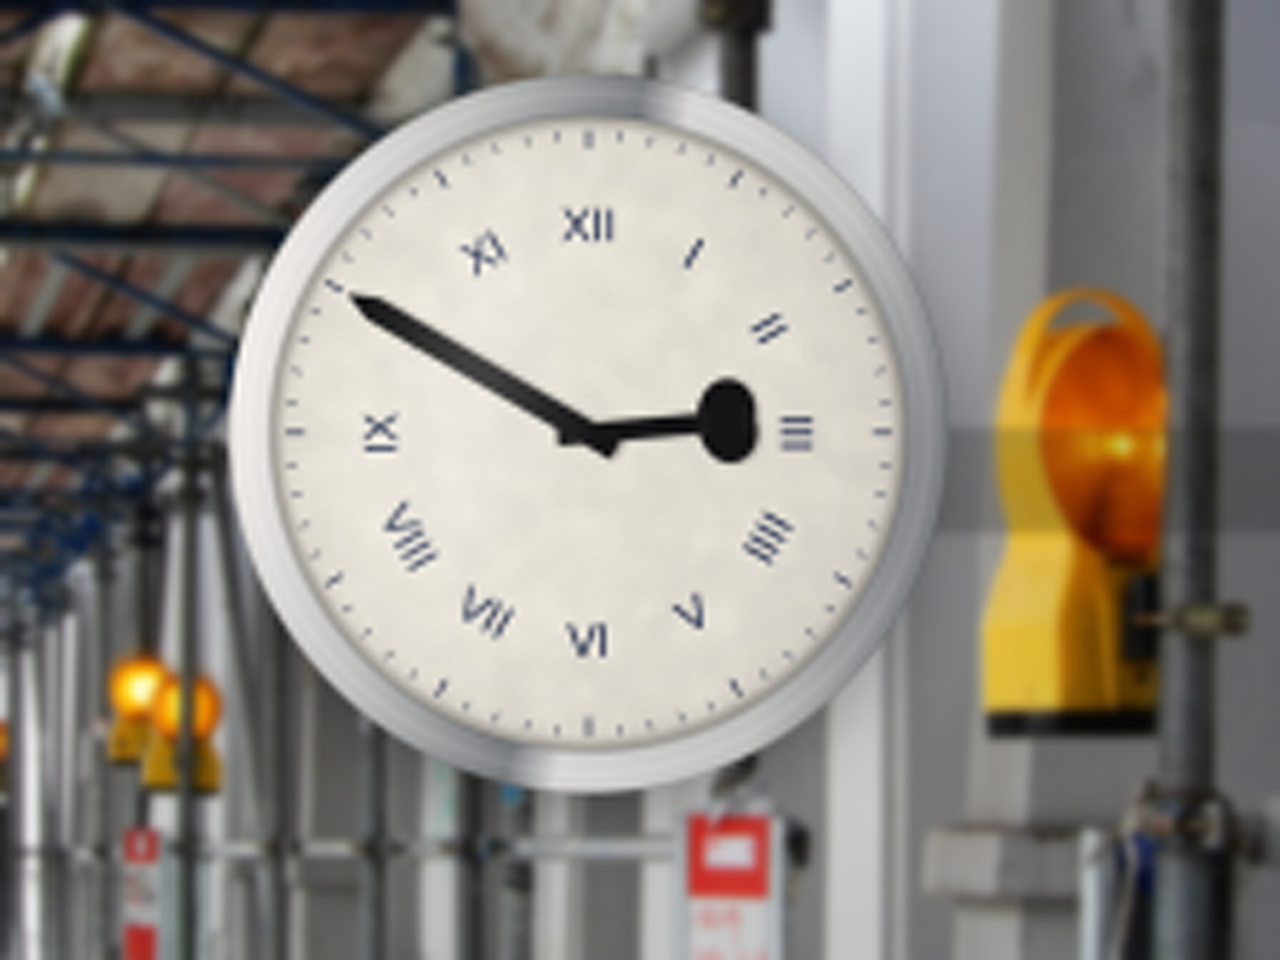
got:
2:50
